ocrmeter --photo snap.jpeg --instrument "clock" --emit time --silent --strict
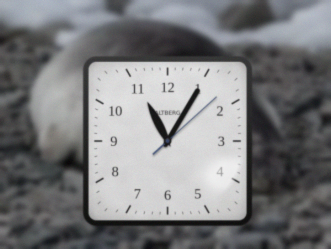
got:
11:05:08
